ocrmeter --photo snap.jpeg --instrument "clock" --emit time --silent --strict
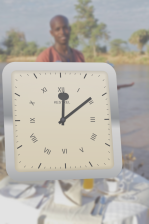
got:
12:09
